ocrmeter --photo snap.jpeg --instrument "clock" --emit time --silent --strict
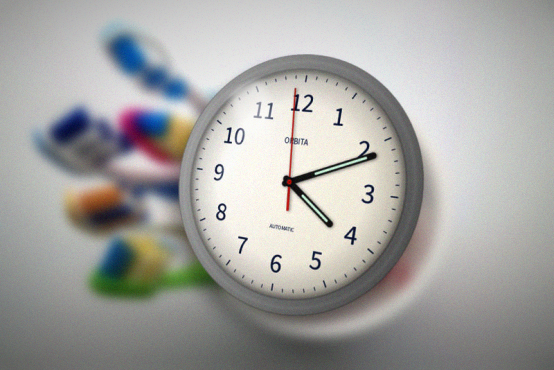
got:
4:10:59
